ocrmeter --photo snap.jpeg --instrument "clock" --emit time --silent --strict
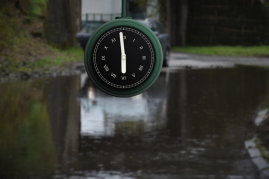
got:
5:59
